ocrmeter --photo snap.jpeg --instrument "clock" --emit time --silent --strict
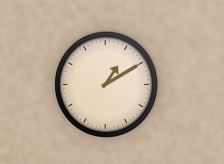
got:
1:10
